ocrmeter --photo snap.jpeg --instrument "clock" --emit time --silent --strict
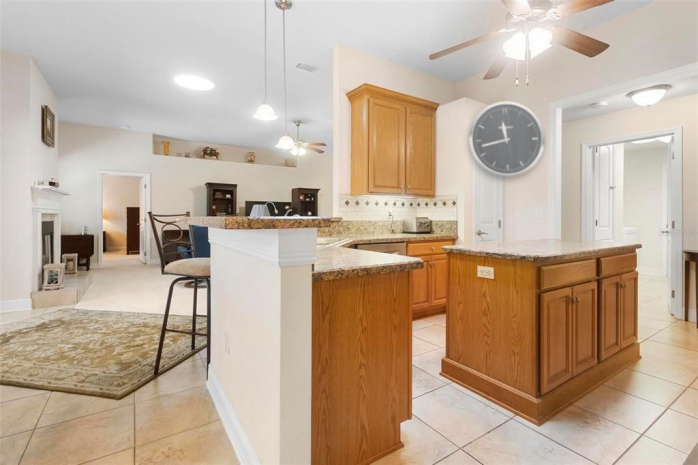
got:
11:43
